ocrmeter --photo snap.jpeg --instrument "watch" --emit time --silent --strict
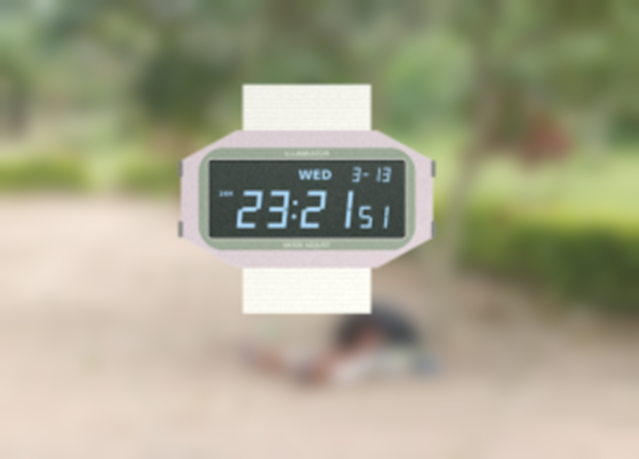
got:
23:21:51
